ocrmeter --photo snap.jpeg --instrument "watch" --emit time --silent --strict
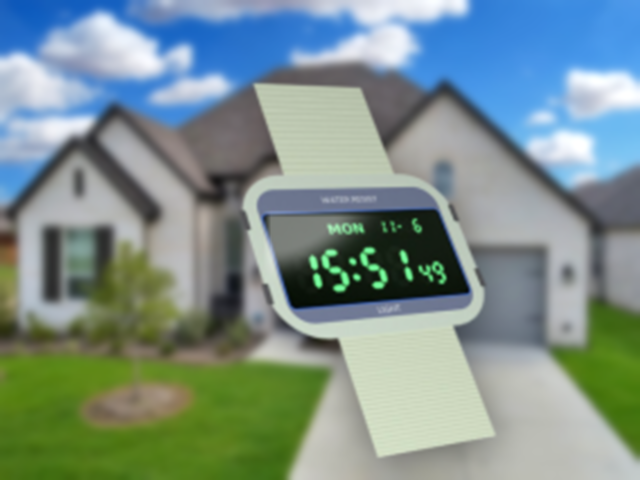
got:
15:51:49
